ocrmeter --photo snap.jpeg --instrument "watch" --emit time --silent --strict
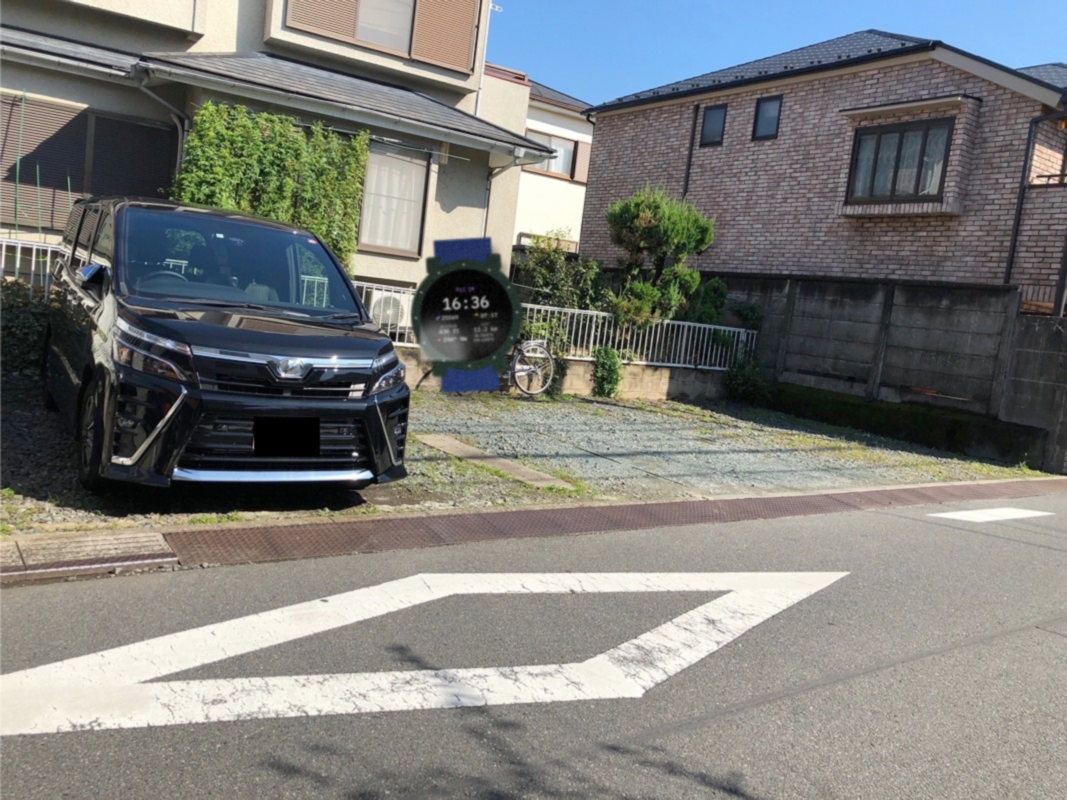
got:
16:36
